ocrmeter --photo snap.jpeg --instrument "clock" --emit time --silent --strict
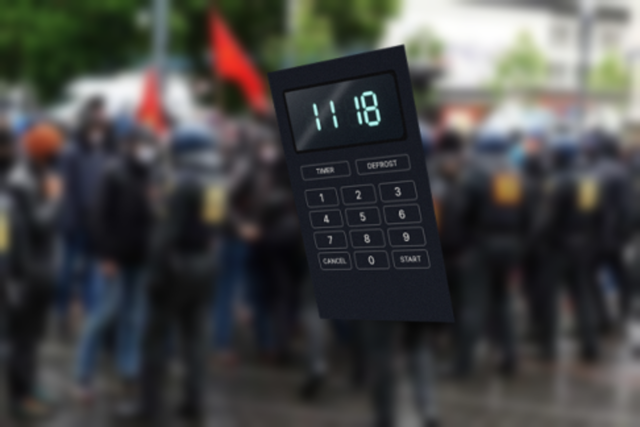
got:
11:18
